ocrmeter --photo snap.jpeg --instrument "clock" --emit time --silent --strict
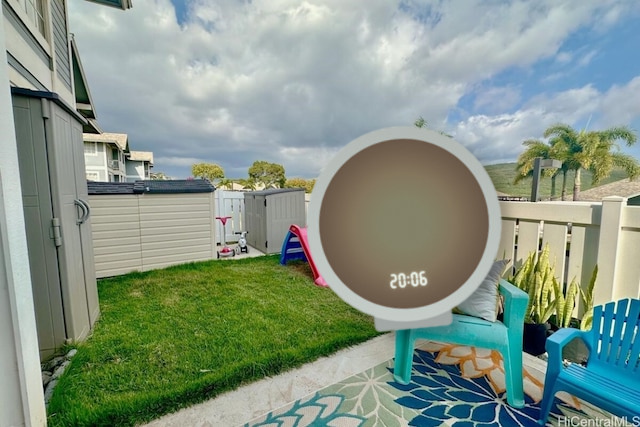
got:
20:06
